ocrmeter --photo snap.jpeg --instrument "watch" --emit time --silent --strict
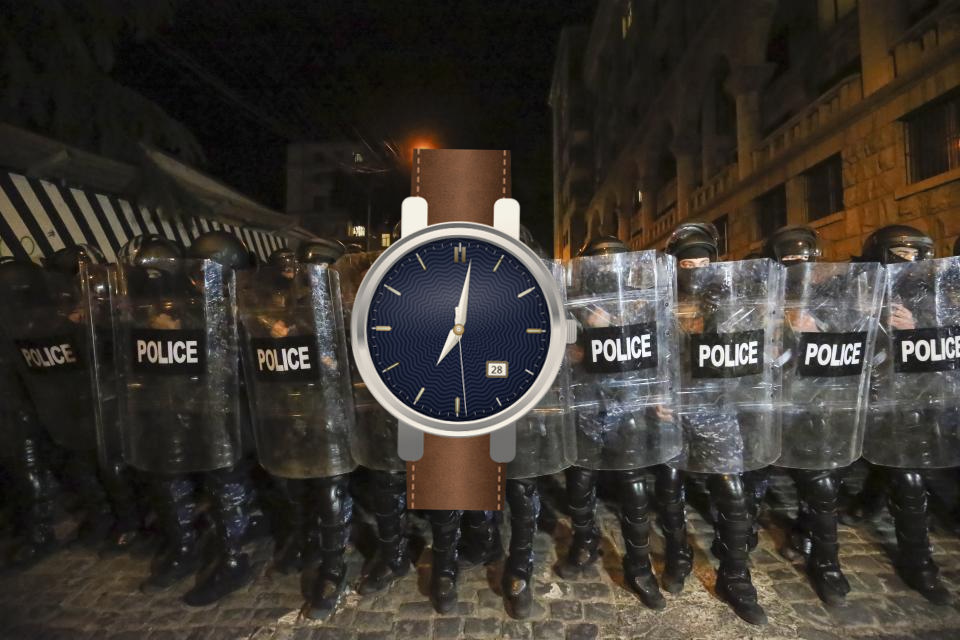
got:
7:01:29
